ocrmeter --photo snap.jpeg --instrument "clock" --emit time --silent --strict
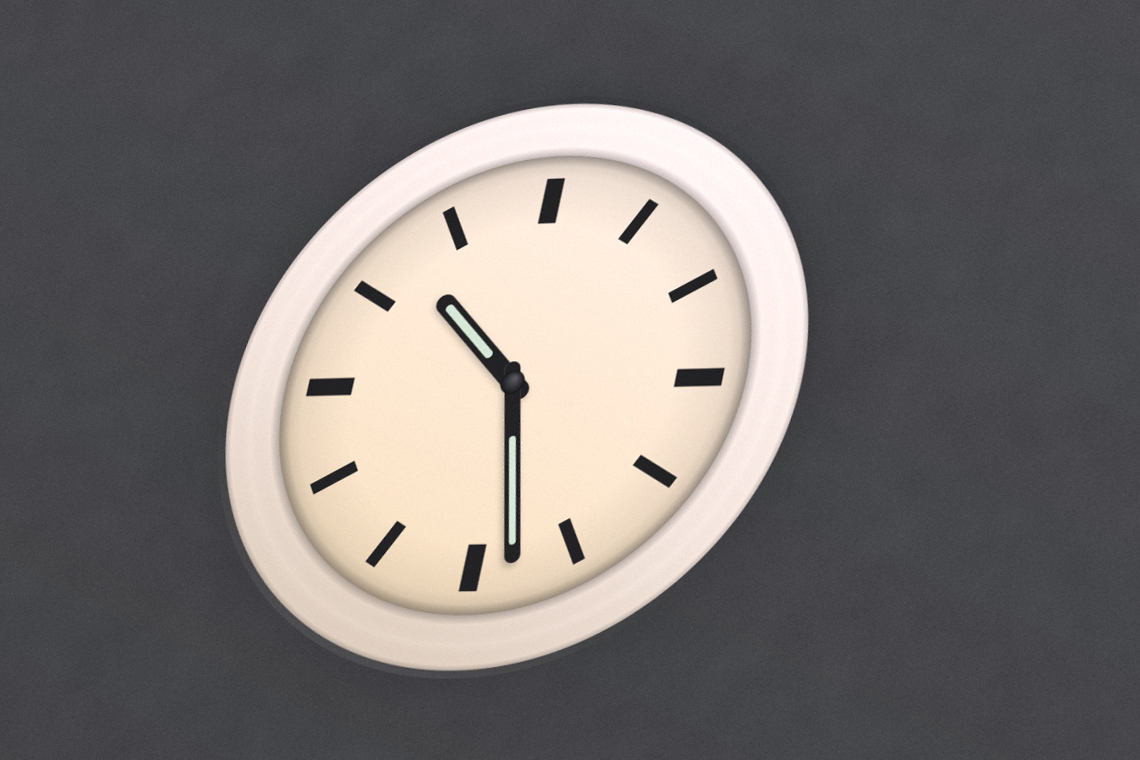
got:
10:28
